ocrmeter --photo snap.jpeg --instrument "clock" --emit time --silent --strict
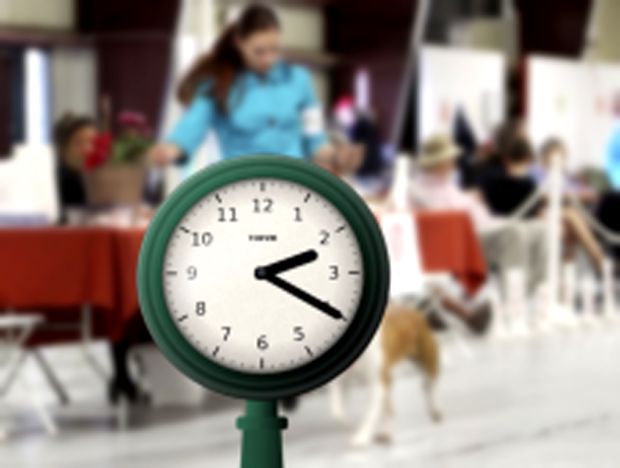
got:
2:20
